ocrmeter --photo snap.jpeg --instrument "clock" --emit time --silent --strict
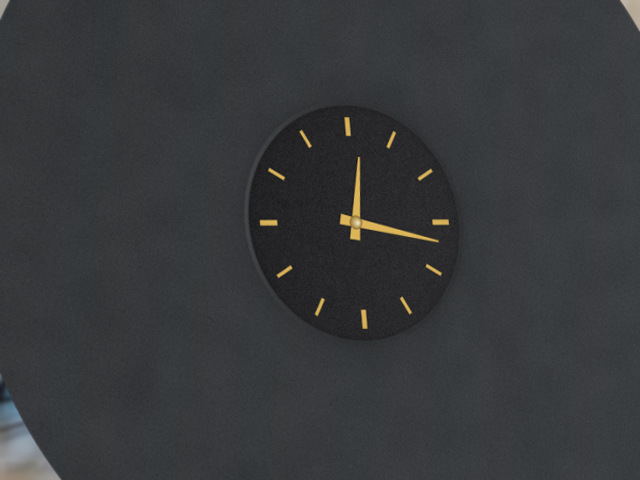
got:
12:17
